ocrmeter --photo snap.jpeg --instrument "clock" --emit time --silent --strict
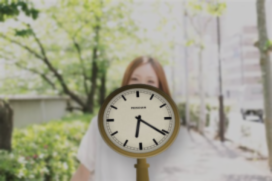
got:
6:21
